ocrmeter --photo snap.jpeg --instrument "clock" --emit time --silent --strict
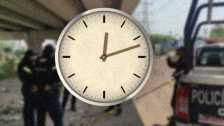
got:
12:12
